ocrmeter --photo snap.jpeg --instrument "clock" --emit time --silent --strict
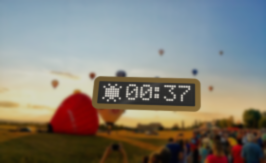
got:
0:37
